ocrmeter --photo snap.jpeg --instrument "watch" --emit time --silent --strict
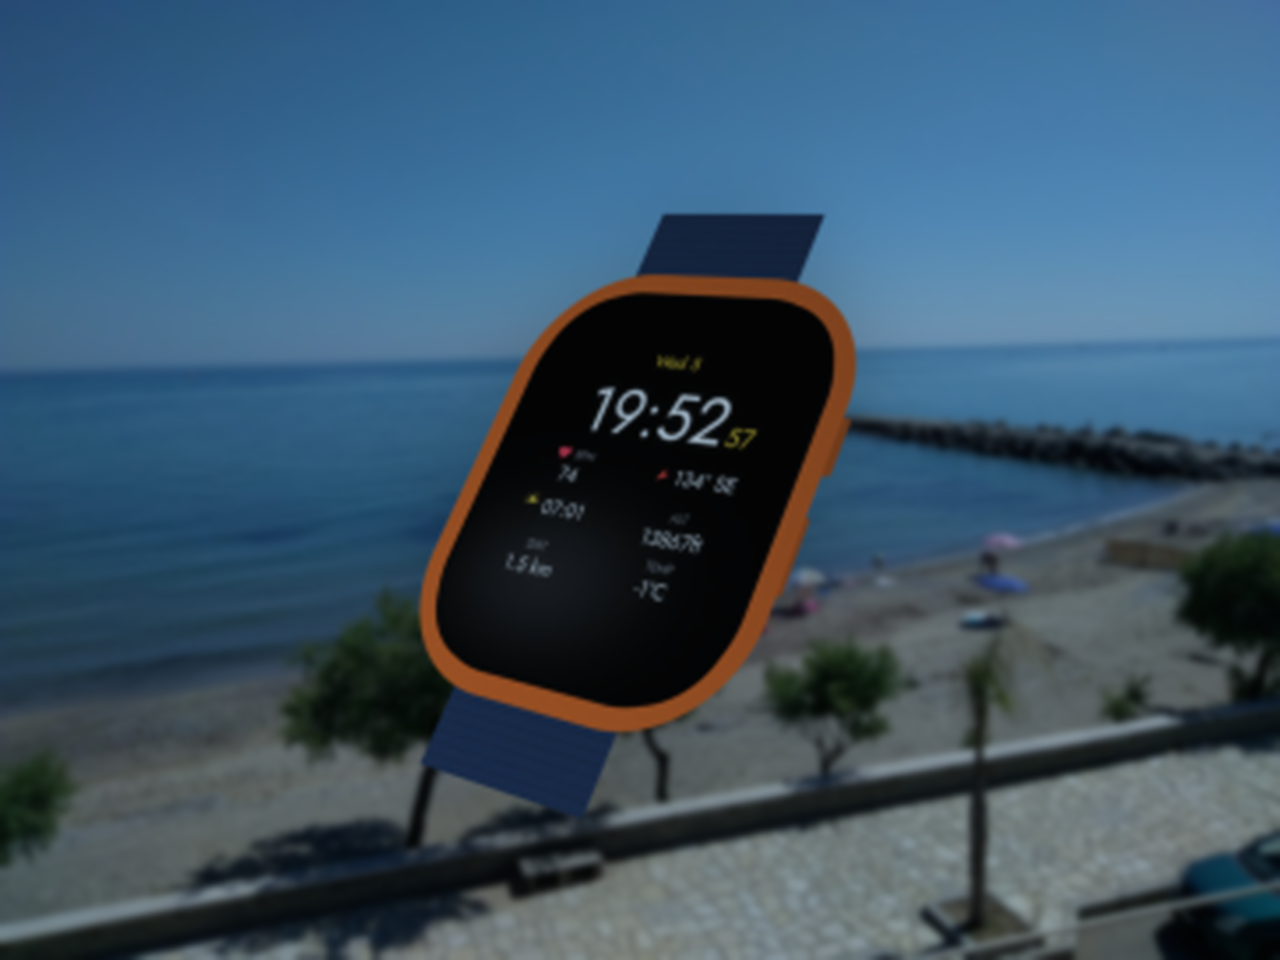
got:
19:52
